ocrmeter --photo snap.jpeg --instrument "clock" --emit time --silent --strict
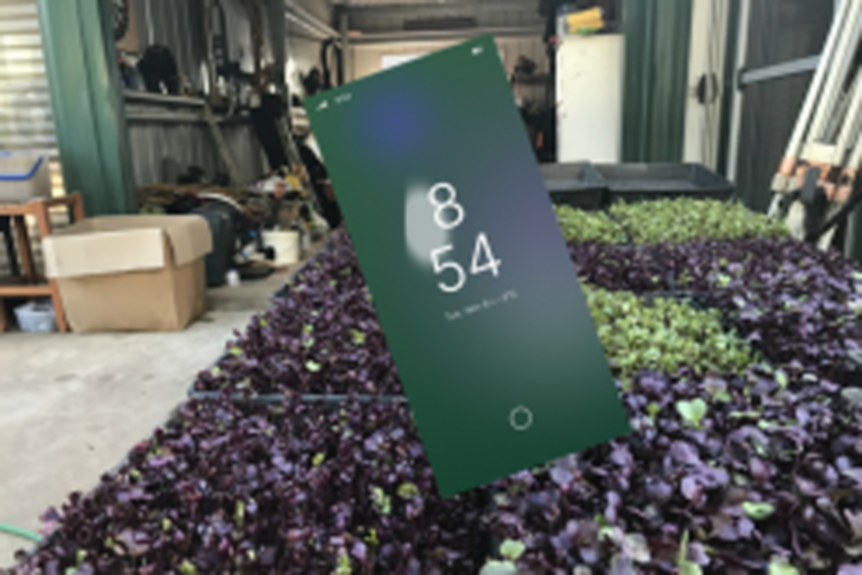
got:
8:54
